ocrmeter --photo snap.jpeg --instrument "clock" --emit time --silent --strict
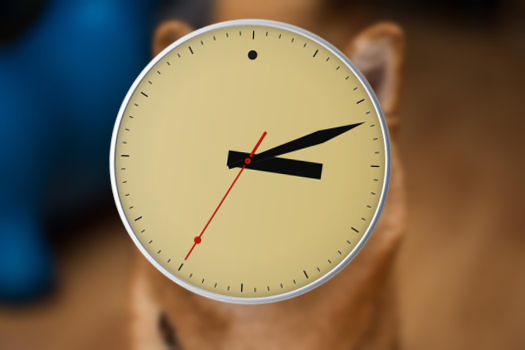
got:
3:11:35
